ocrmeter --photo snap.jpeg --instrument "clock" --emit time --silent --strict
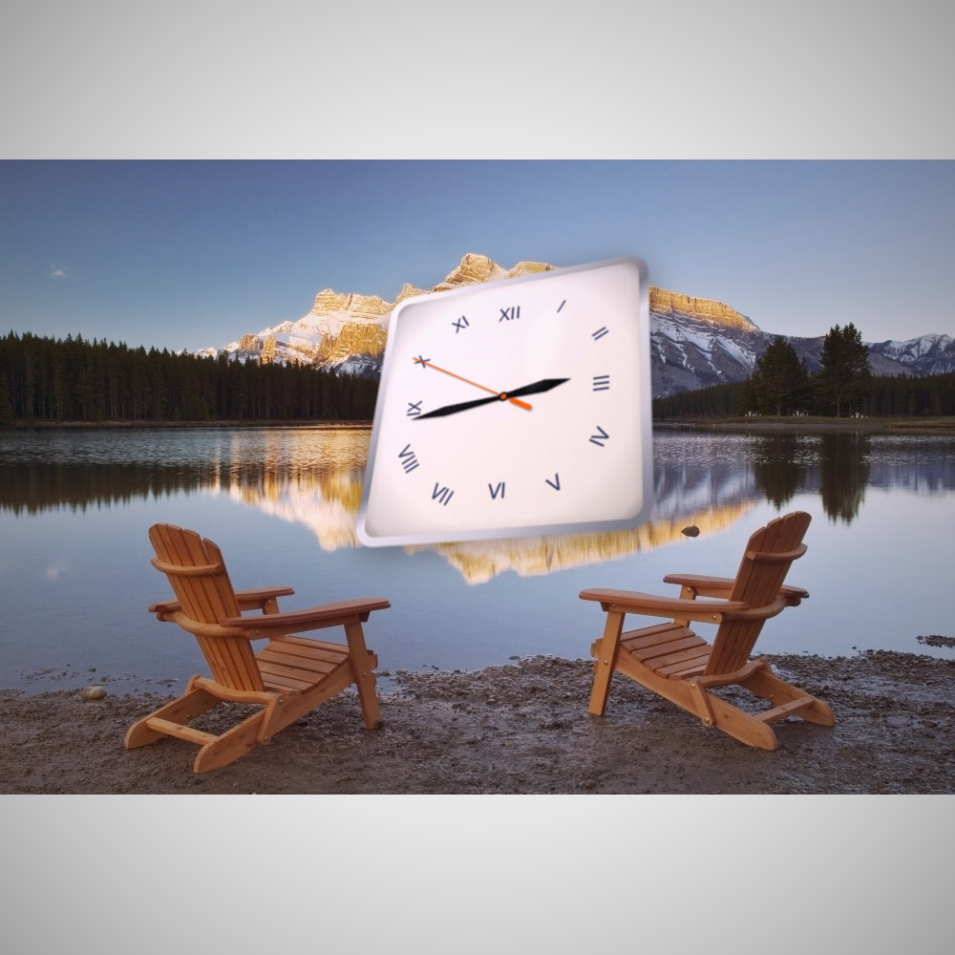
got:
2:43:50
